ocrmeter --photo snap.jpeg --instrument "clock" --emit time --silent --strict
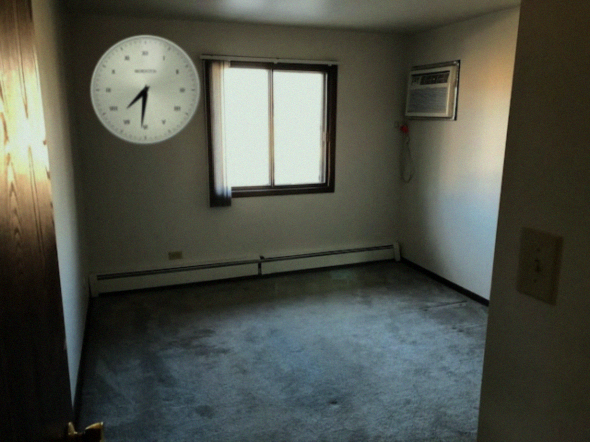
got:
7:31
